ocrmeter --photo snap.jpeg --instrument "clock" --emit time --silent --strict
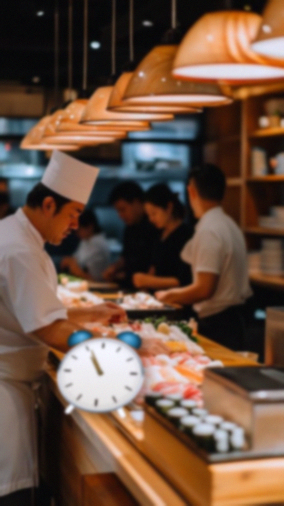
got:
10:56
